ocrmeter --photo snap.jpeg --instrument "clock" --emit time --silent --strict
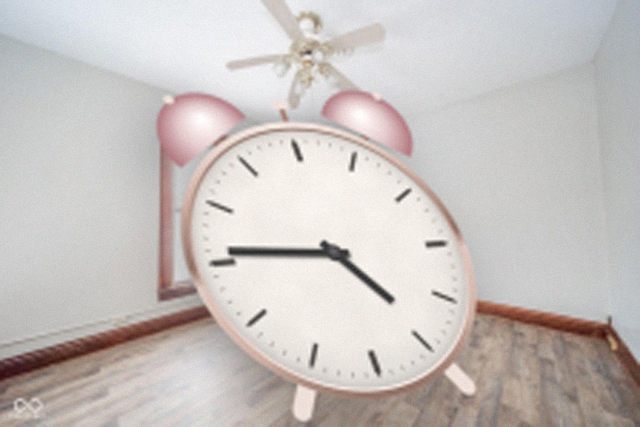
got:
4:46
